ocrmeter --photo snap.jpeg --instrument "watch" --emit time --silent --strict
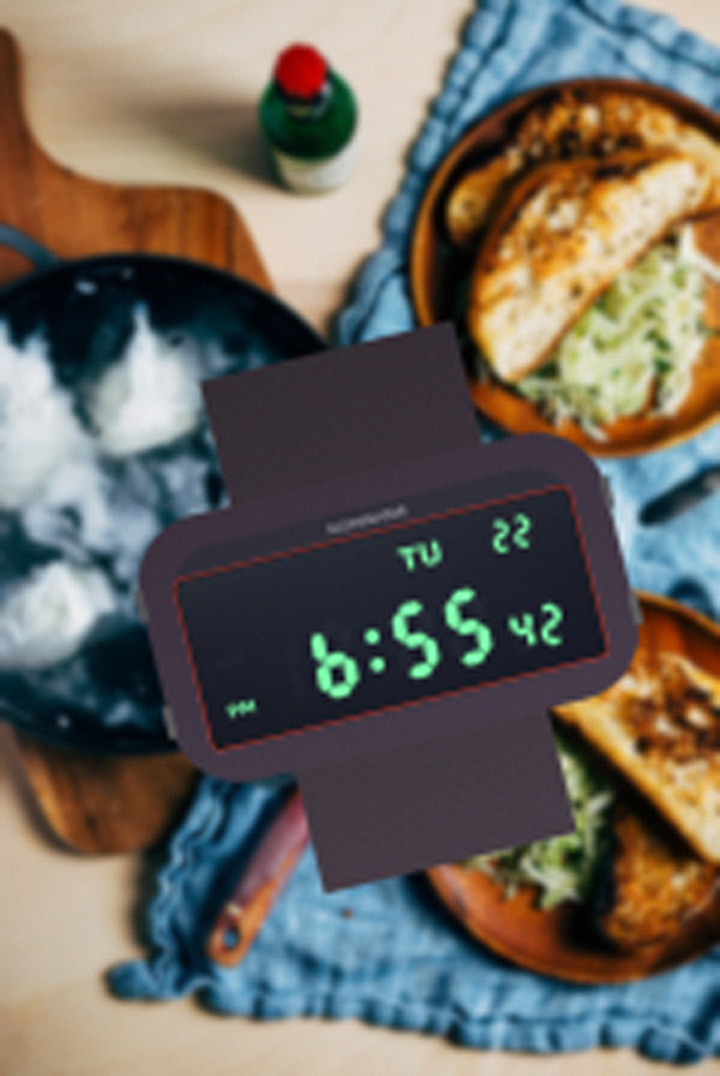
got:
6:55:42
